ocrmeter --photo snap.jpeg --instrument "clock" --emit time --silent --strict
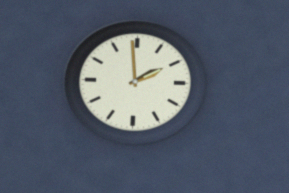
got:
1:59
